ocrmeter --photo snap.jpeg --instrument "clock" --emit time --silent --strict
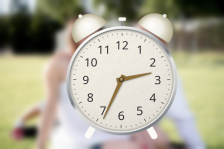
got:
2:34
